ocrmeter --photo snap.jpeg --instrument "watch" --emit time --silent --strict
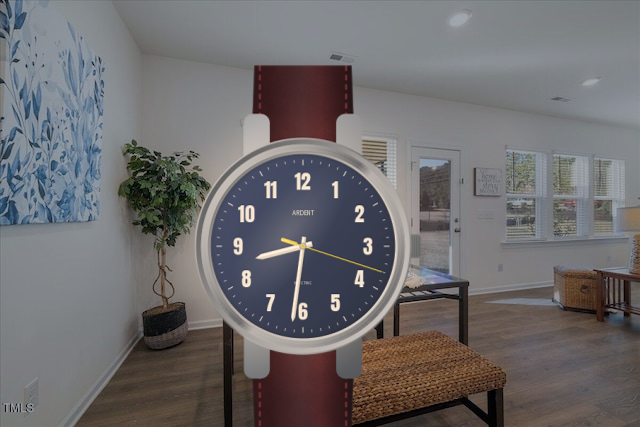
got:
8:31:18
